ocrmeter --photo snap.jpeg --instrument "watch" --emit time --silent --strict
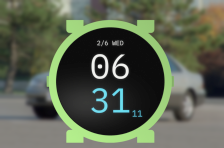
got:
6:31:11
